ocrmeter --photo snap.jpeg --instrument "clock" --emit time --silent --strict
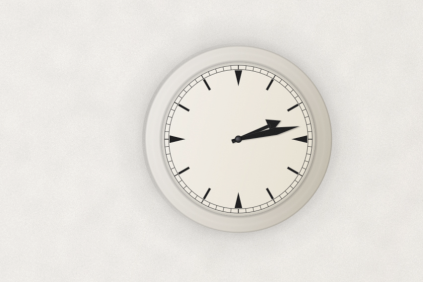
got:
2:13
